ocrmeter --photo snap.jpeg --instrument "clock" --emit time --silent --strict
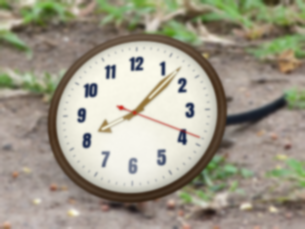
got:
8:07:19
